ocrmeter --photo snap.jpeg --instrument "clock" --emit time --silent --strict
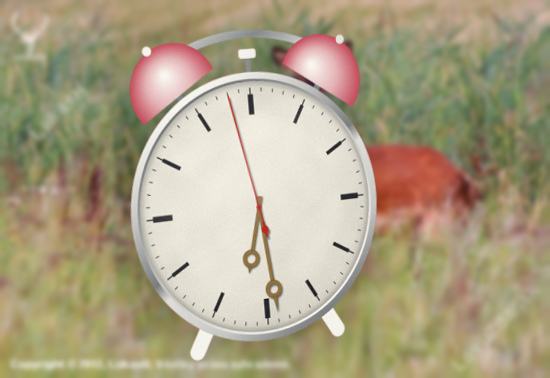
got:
6:28:58
